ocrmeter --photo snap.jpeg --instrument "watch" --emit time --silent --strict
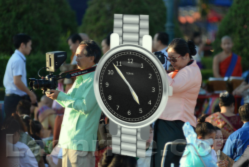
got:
4:53
